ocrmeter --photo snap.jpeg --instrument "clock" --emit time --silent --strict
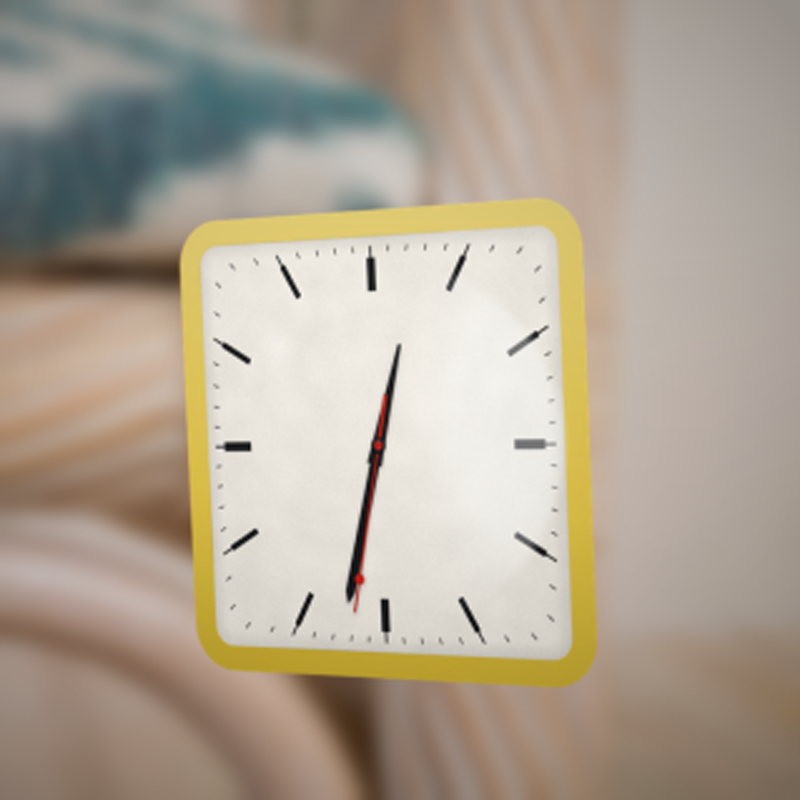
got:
12:32:32
